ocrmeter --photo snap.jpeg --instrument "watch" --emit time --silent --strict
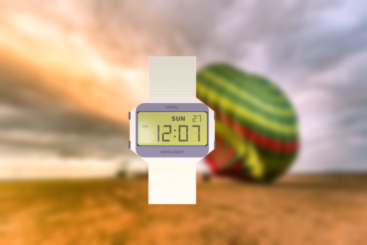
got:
12:07
